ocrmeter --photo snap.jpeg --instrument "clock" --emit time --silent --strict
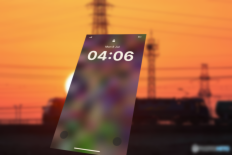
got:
4:06
